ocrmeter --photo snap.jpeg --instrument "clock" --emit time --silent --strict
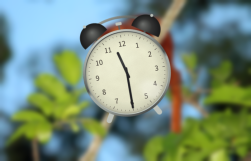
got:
11:30
